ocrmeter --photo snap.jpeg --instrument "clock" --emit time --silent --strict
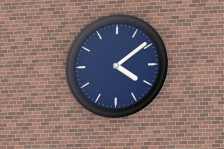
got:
4:09
